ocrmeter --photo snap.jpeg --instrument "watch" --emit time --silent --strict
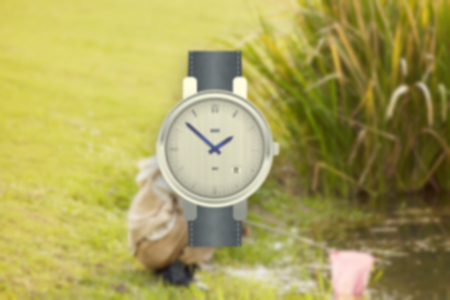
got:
1:52
